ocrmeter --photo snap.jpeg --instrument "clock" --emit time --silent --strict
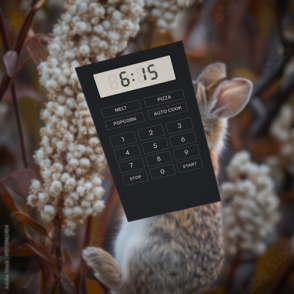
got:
6:15
